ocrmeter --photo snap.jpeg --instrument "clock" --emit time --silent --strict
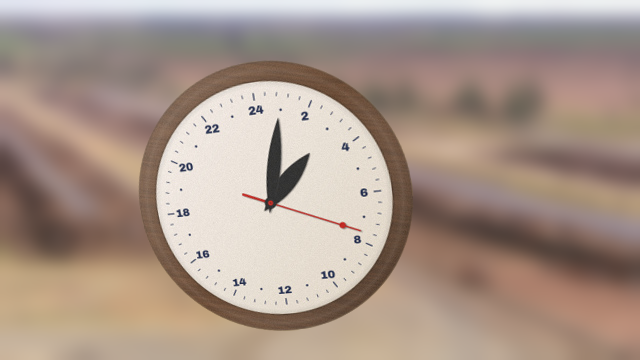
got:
3:02:19
